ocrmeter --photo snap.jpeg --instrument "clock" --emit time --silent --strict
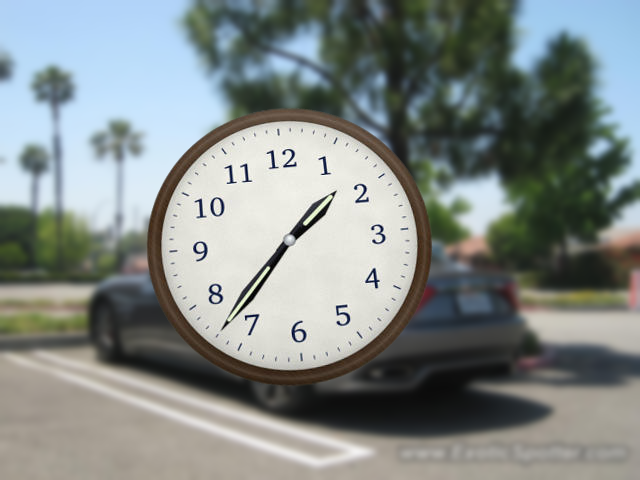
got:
1:37
